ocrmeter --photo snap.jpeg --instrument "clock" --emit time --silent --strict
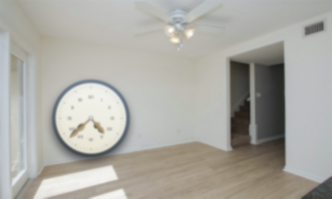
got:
4:38
